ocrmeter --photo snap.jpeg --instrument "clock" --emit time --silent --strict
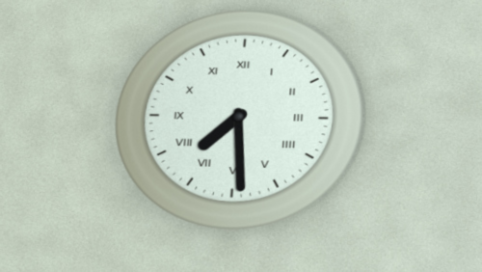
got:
7:29
